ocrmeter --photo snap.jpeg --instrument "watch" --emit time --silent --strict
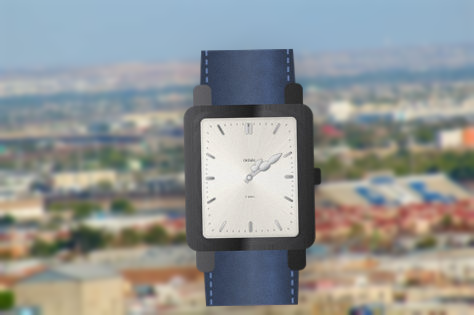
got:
1:09
